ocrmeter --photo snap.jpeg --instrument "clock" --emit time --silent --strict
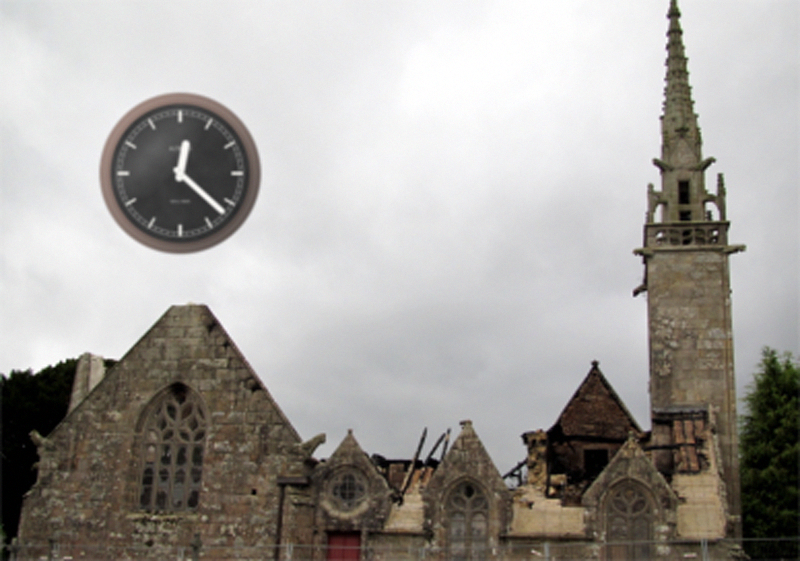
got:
12:22
